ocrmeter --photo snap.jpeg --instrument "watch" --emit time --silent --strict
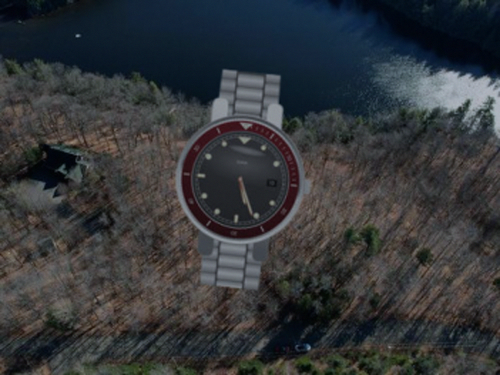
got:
5:26
